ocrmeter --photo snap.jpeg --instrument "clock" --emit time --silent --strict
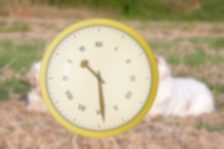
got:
10:29
